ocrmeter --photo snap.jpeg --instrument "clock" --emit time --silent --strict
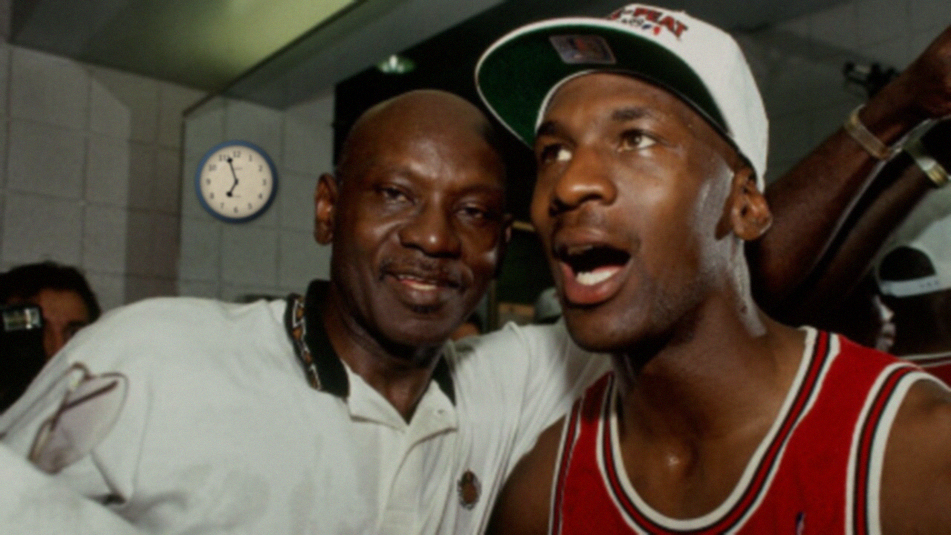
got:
6:57
